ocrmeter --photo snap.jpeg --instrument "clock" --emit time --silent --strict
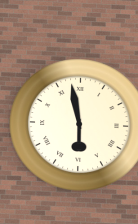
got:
5:58
